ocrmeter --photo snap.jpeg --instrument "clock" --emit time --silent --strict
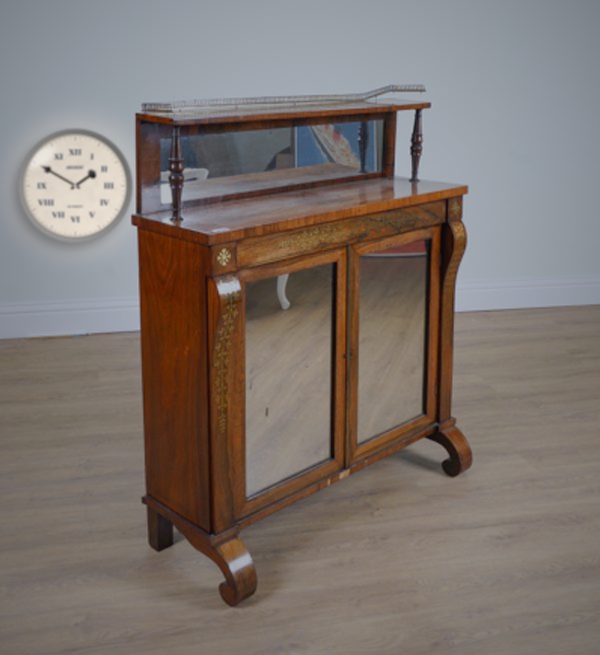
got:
1:50
